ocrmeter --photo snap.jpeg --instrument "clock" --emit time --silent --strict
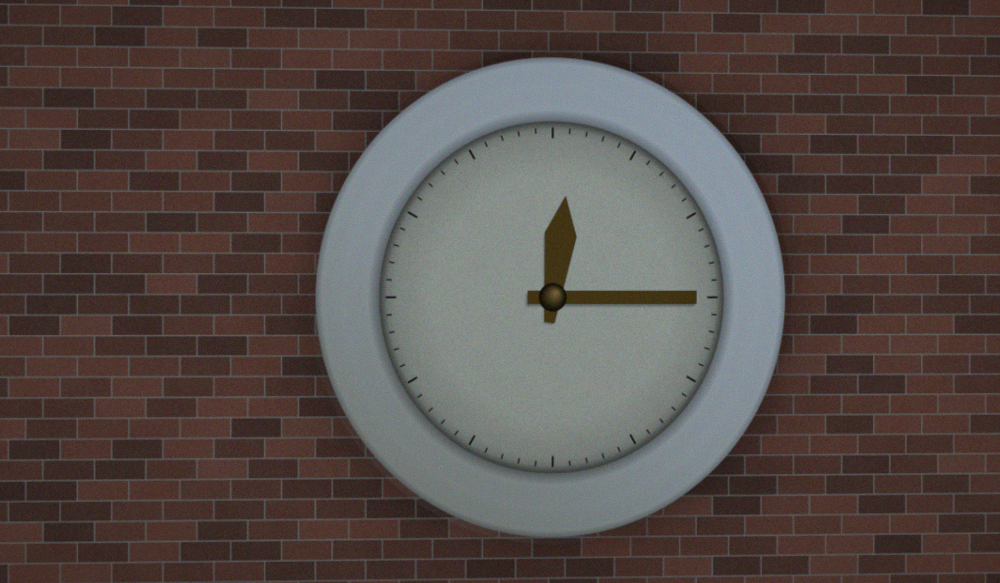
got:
12:15
